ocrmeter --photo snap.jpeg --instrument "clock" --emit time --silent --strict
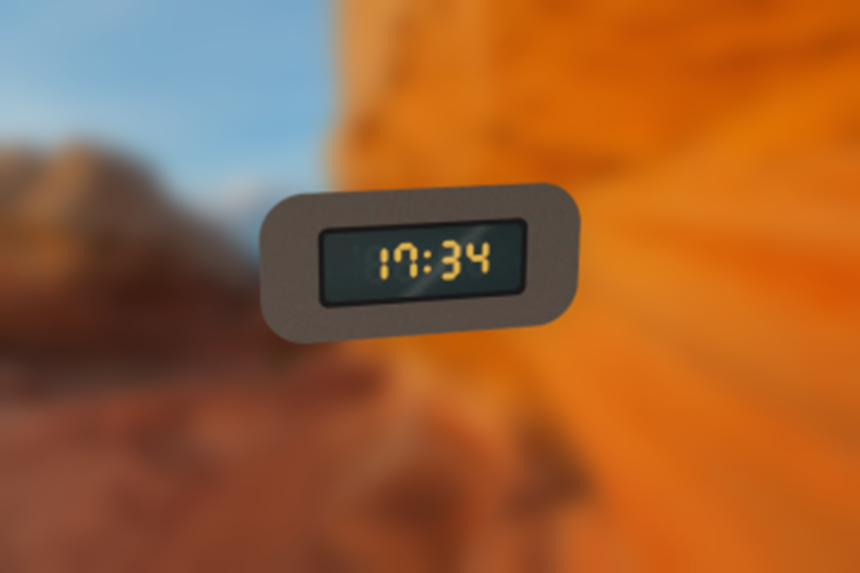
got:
17:34
